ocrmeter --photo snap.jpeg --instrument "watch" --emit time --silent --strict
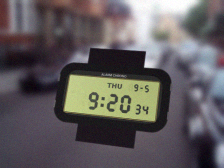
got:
9:20:34
